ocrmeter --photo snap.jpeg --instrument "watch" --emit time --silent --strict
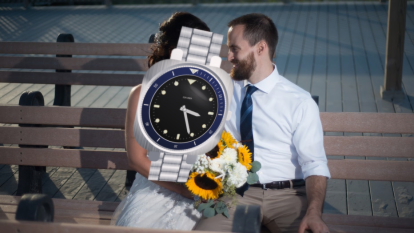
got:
3:26
